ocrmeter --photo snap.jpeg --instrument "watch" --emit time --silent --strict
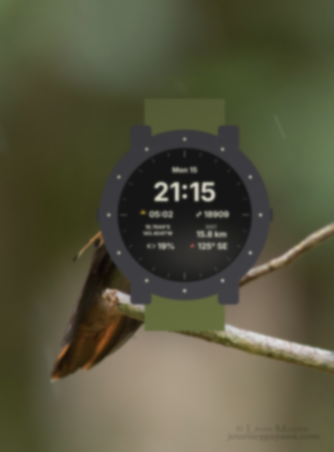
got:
21:15
